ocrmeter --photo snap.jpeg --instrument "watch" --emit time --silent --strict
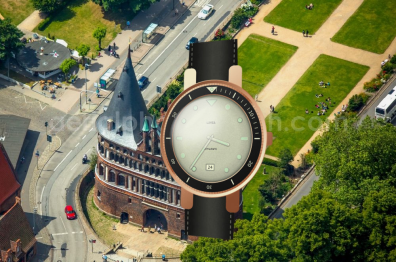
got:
3:36
